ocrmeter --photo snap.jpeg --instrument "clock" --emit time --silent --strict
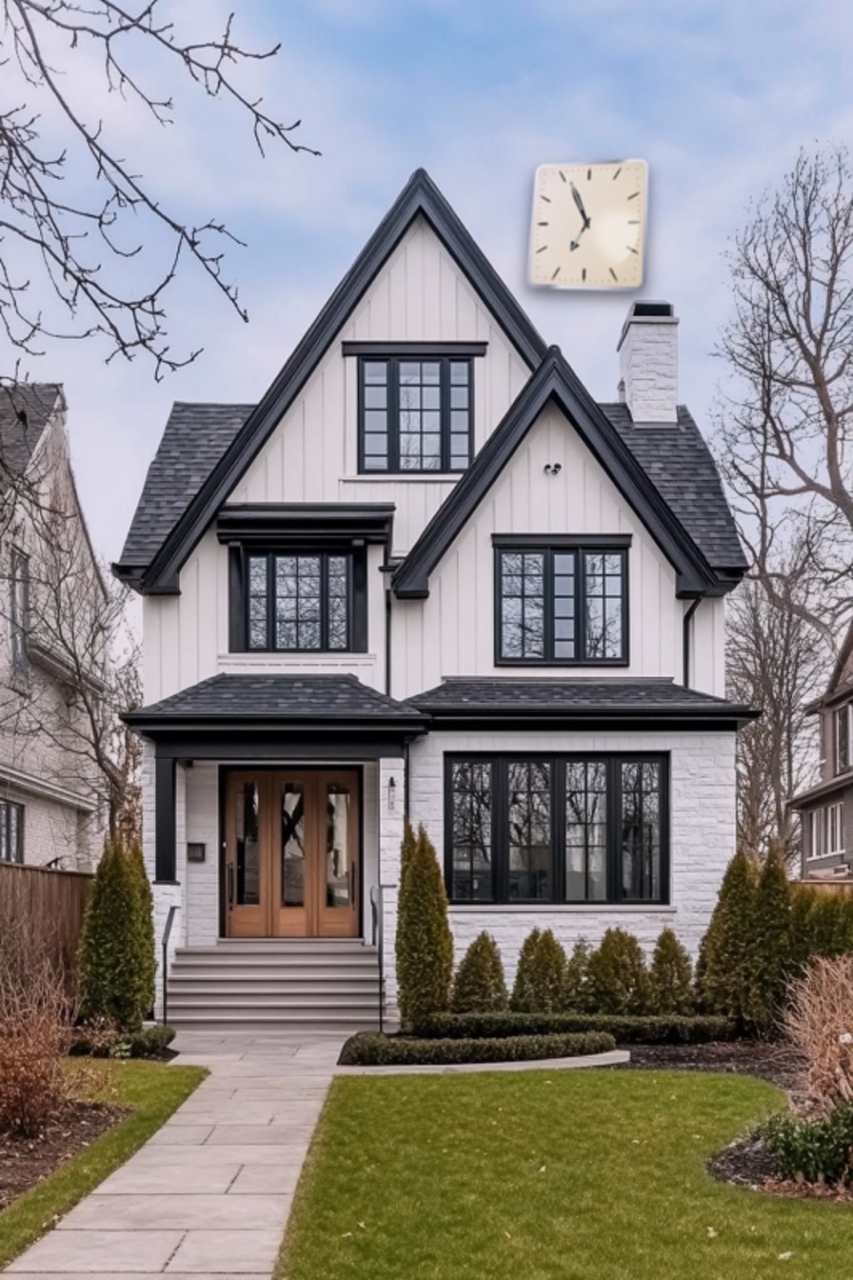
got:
6:56
